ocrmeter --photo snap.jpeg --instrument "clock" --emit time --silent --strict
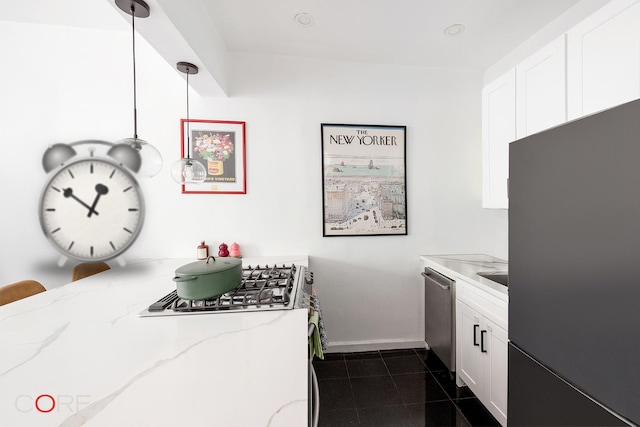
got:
12:51
